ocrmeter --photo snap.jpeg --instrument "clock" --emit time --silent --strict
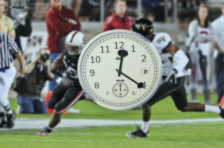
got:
12:21
